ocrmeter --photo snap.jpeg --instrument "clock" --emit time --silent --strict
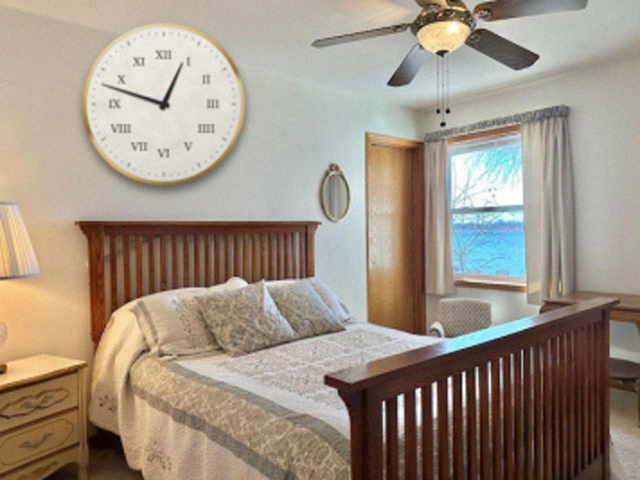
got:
12:48
